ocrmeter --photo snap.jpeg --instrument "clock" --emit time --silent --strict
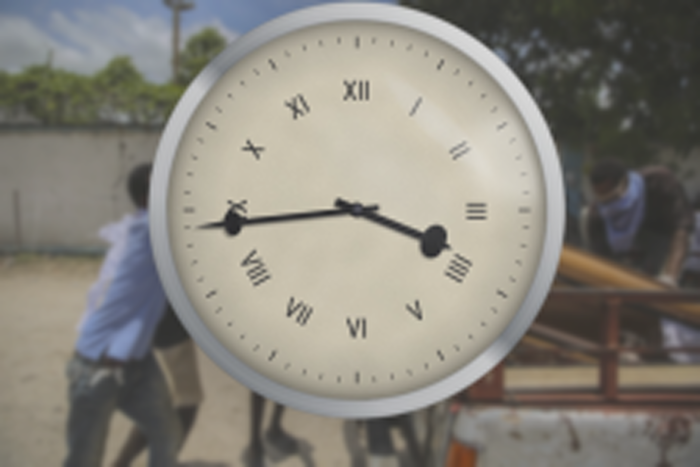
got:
3:44
